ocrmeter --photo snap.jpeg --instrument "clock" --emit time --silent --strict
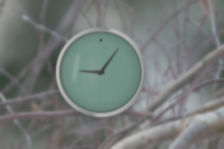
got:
9:06
